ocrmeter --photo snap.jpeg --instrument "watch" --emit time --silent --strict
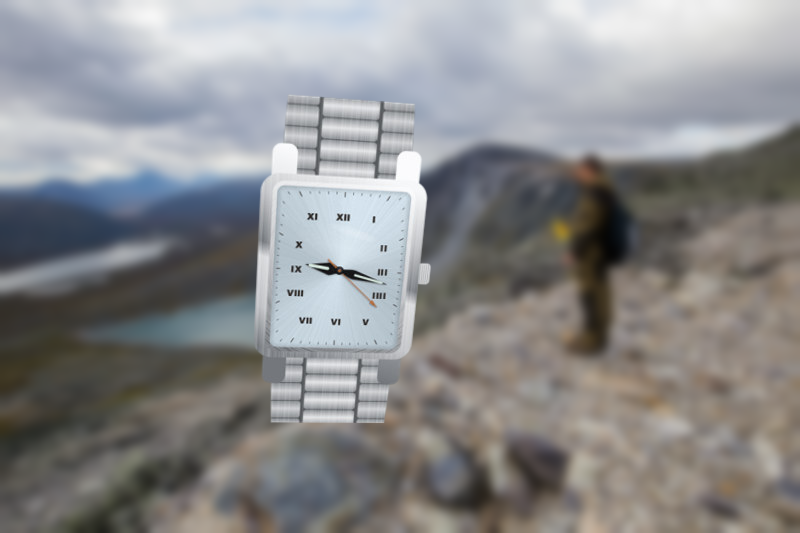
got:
9:17:22
